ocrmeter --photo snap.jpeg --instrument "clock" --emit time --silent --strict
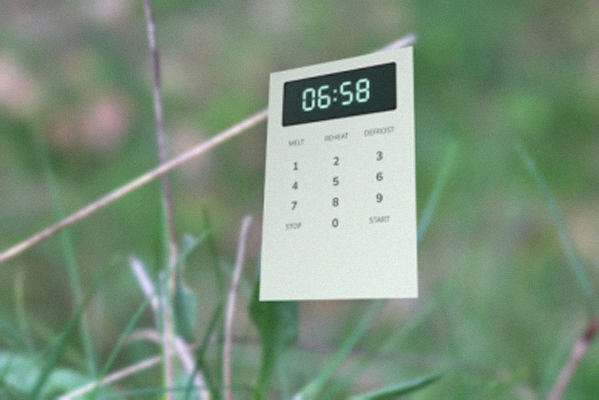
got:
6:58
